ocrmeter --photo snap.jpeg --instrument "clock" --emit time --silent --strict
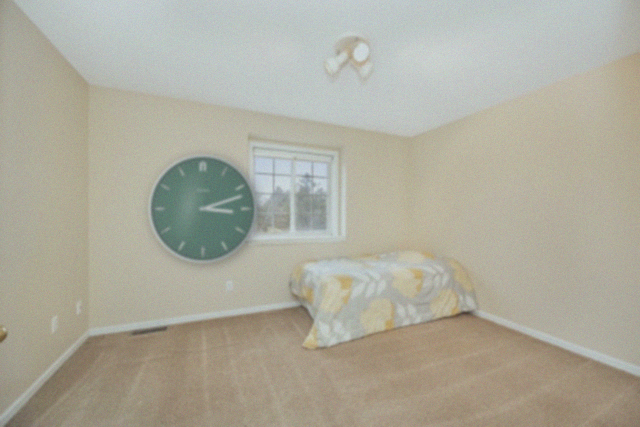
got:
3:12
